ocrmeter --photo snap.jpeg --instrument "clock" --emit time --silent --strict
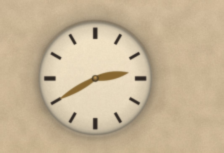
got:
2:40
